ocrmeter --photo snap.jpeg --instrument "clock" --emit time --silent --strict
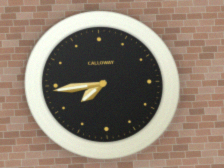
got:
7:44
